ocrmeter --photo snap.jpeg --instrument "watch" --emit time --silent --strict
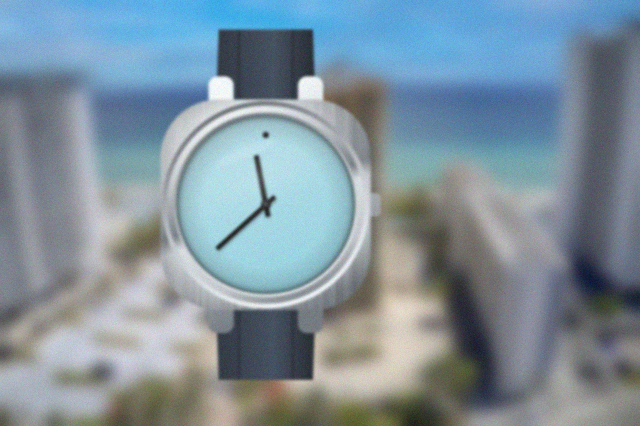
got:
11:38
